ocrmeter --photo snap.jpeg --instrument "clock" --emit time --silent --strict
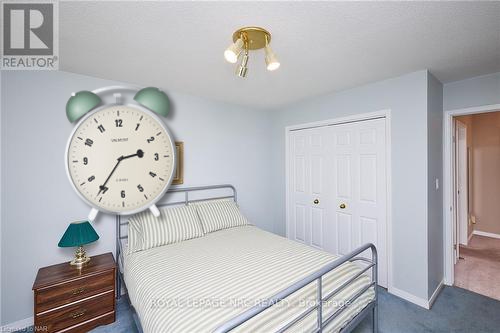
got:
2:36
